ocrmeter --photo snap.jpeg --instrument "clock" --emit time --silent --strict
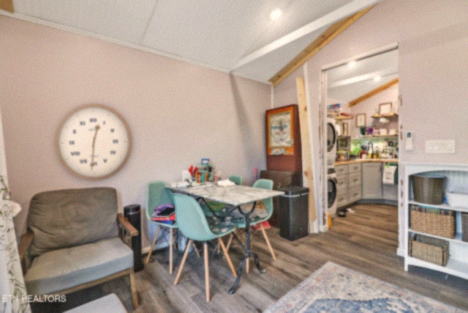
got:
12:31
